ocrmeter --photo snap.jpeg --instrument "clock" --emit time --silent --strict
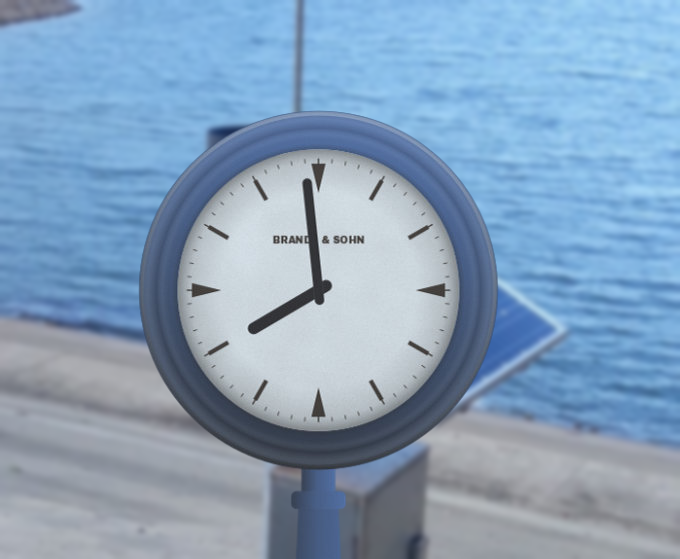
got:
7:59
